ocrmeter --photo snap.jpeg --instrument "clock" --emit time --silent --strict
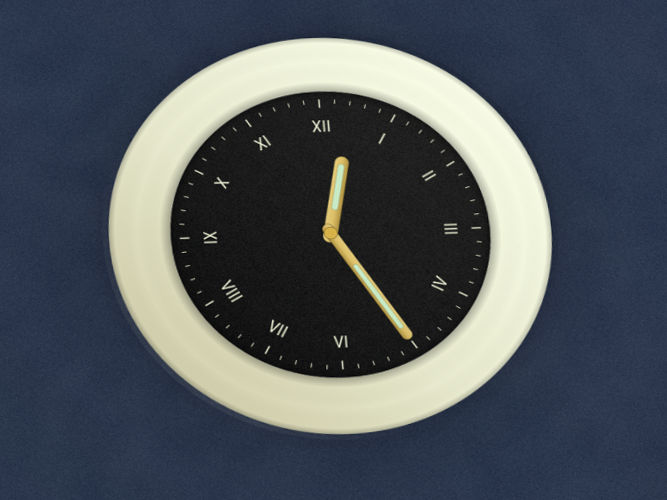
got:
12:25
